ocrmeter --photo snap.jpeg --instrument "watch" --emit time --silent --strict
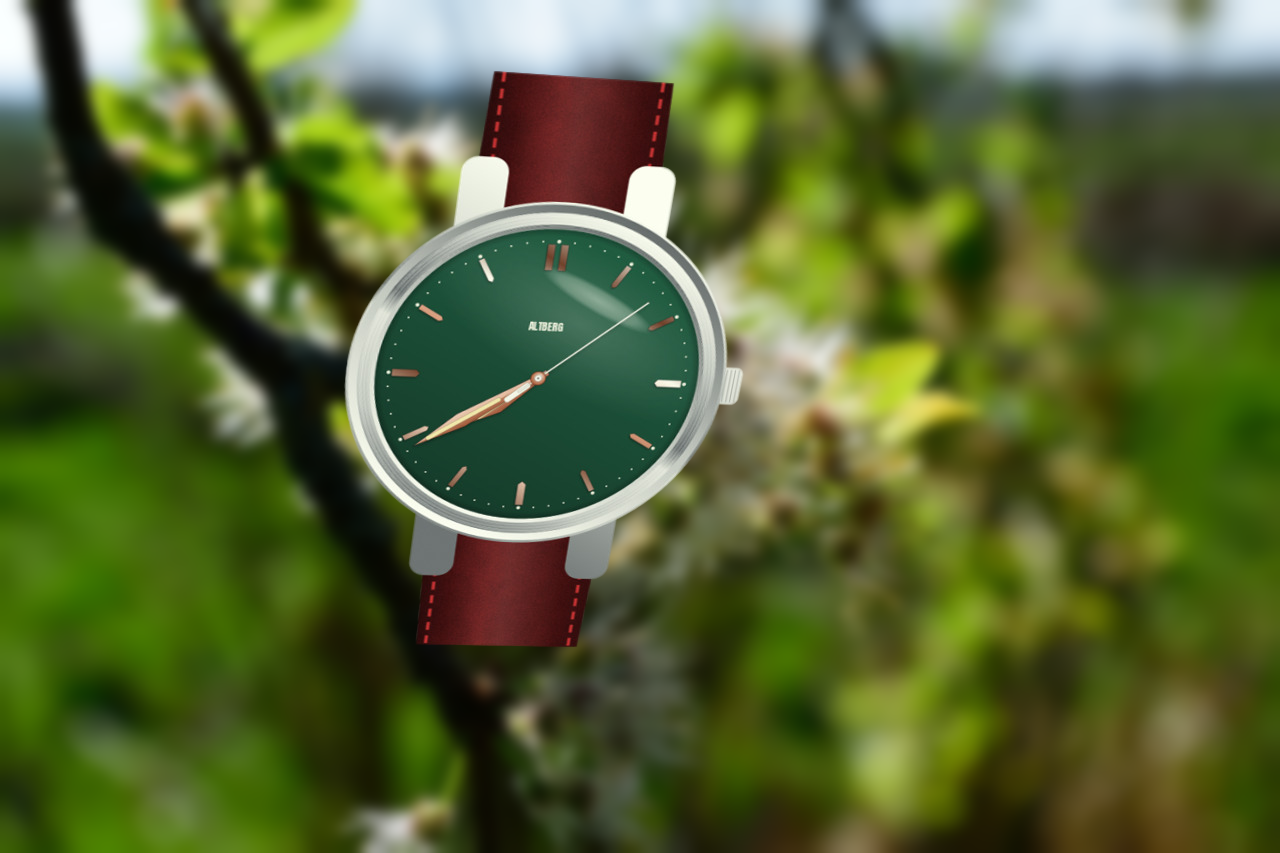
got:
7:39:08
